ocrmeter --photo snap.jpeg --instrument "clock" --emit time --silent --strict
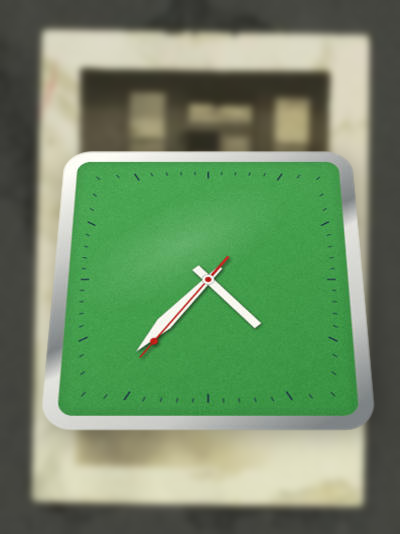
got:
4:36:36
